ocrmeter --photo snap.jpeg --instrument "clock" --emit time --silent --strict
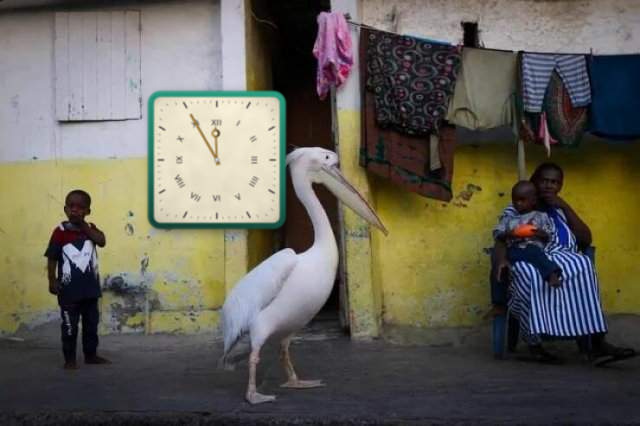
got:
11:55
